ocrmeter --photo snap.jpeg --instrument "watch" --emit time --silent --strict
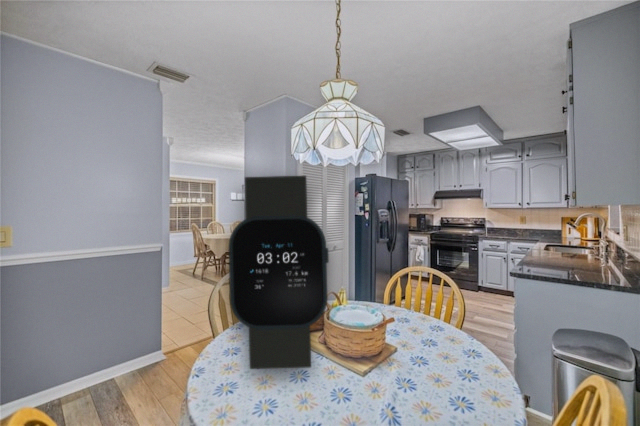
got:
3:02
